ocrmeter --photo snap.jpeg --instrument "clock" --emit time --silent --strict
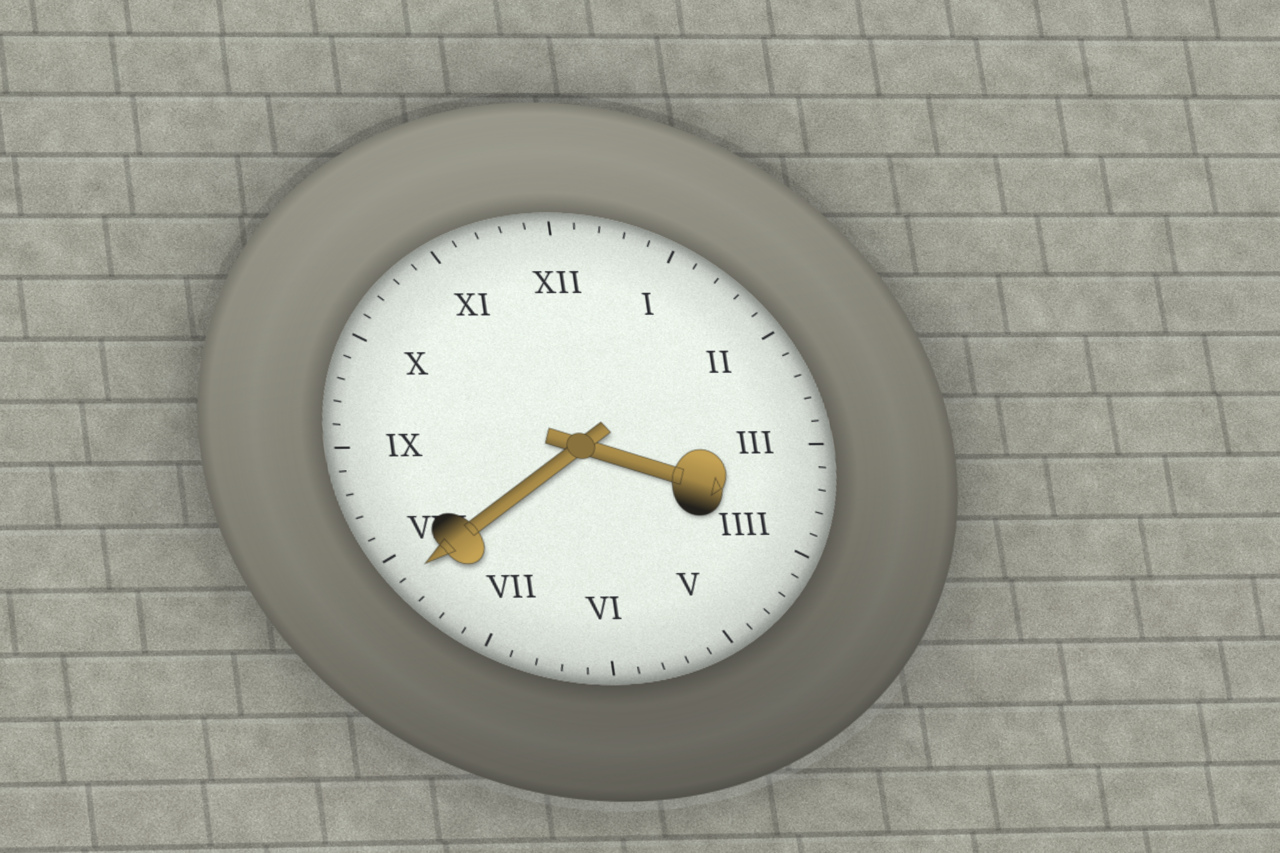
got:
3:39
